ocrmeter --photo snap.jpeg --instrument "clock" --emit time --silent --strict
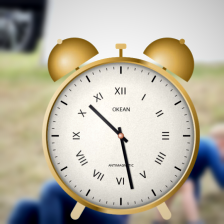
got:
10:28
